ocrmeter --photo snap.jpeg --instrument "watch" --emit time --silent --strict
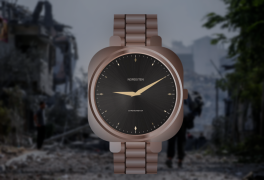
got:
9:10
